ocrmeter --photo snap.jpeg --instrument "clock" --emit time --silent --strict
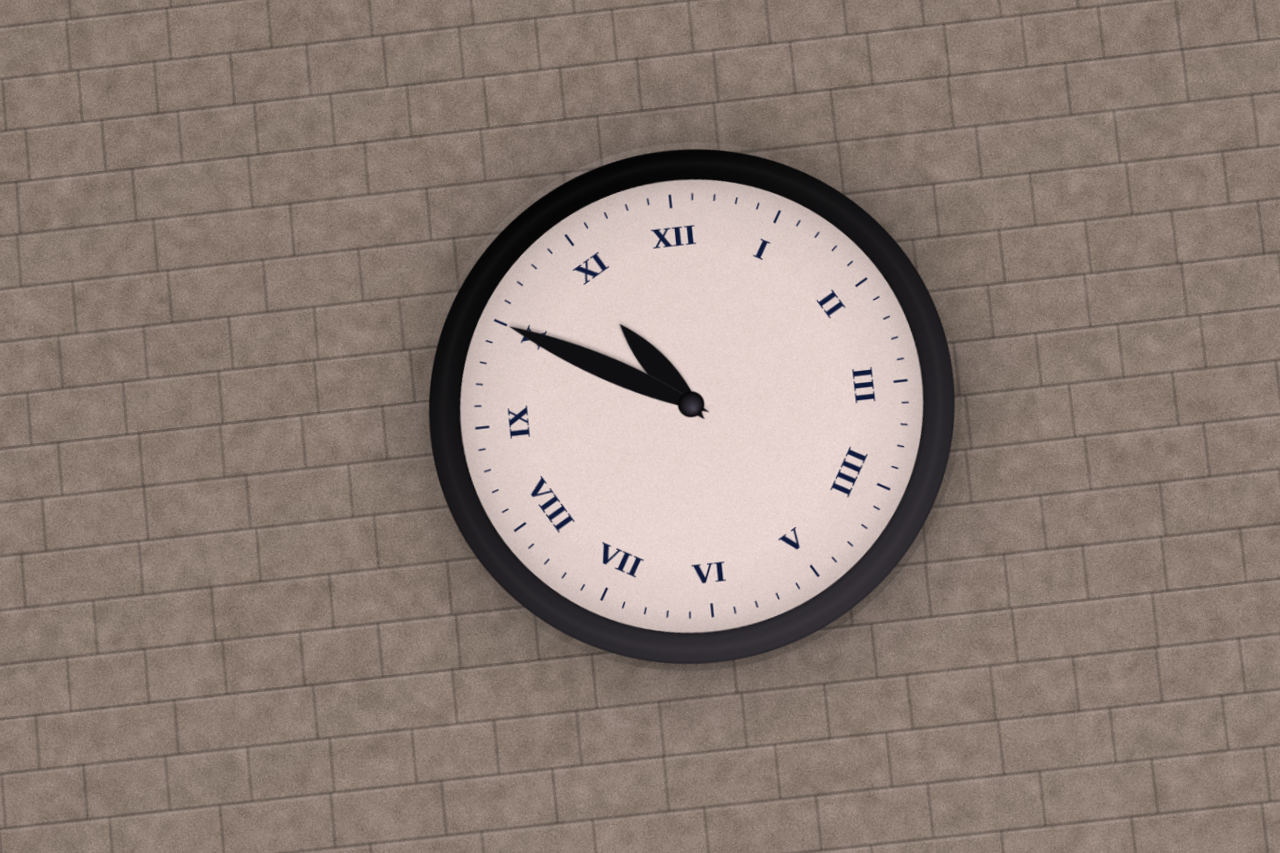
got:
10:50
